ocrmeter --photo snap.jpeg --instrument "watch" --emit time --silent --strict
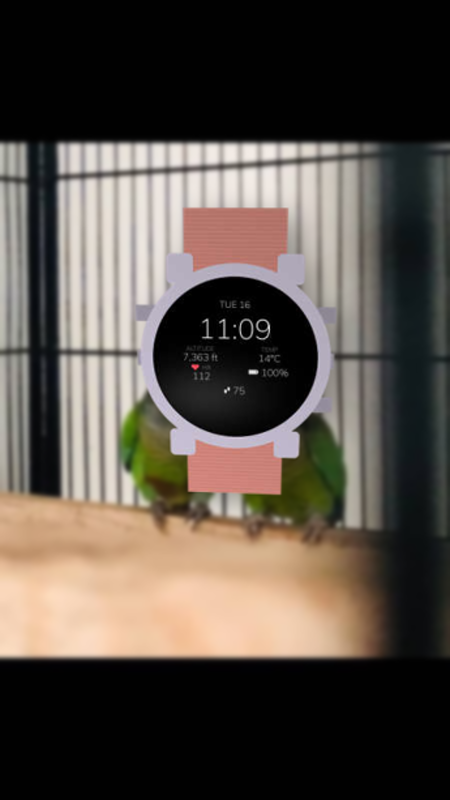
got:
11:09
